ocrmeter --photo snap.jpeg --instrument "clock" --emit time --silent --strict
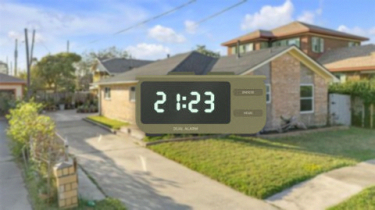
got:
21:23
